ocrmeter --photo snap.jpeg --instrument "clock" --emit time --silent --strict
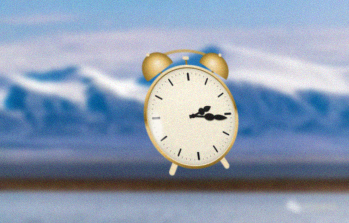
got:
2:16
